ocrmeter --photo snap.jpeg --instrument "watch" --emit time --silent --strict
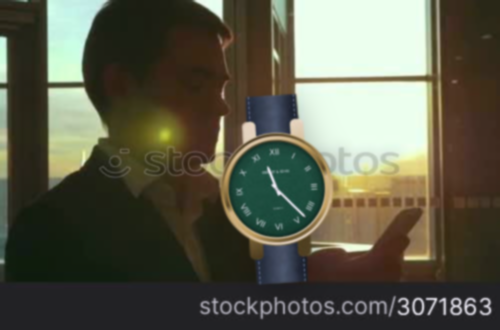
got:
11:23
